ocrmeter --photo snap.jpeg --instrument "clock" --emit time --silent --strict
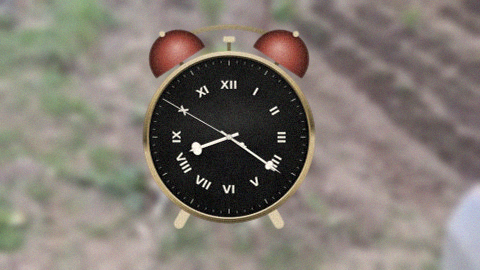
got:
8:20:50
